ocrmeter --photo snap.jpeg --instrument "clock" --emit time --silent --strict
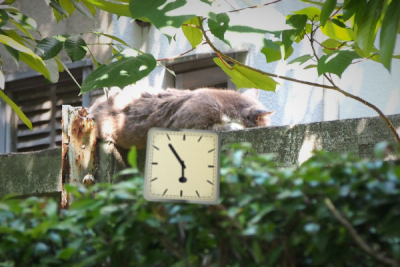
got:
5:54
